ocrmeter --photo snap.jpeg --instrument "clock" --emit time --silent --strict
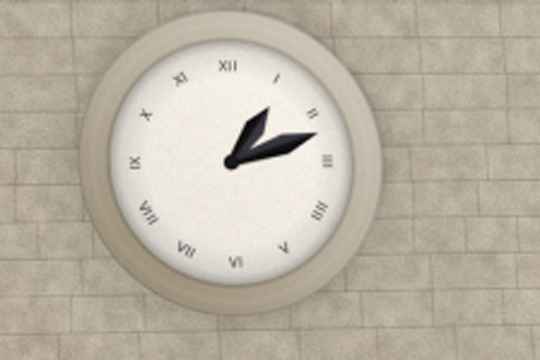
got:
1:12
